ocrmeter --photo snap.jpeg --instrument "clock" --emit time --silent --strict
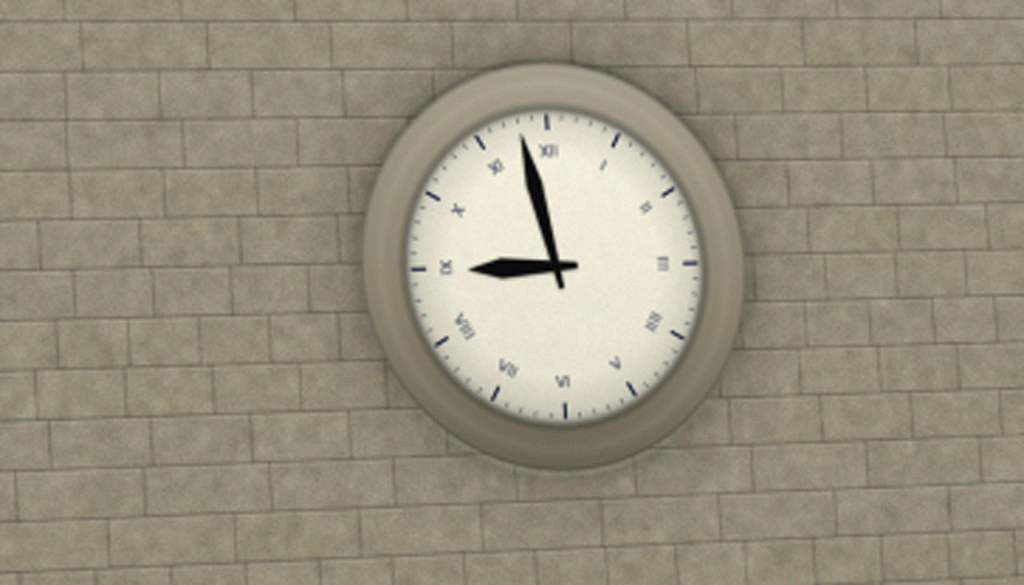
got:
8:58
